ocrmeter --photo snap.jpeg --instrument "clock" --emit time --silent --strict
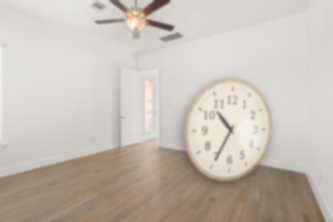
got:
10:35
